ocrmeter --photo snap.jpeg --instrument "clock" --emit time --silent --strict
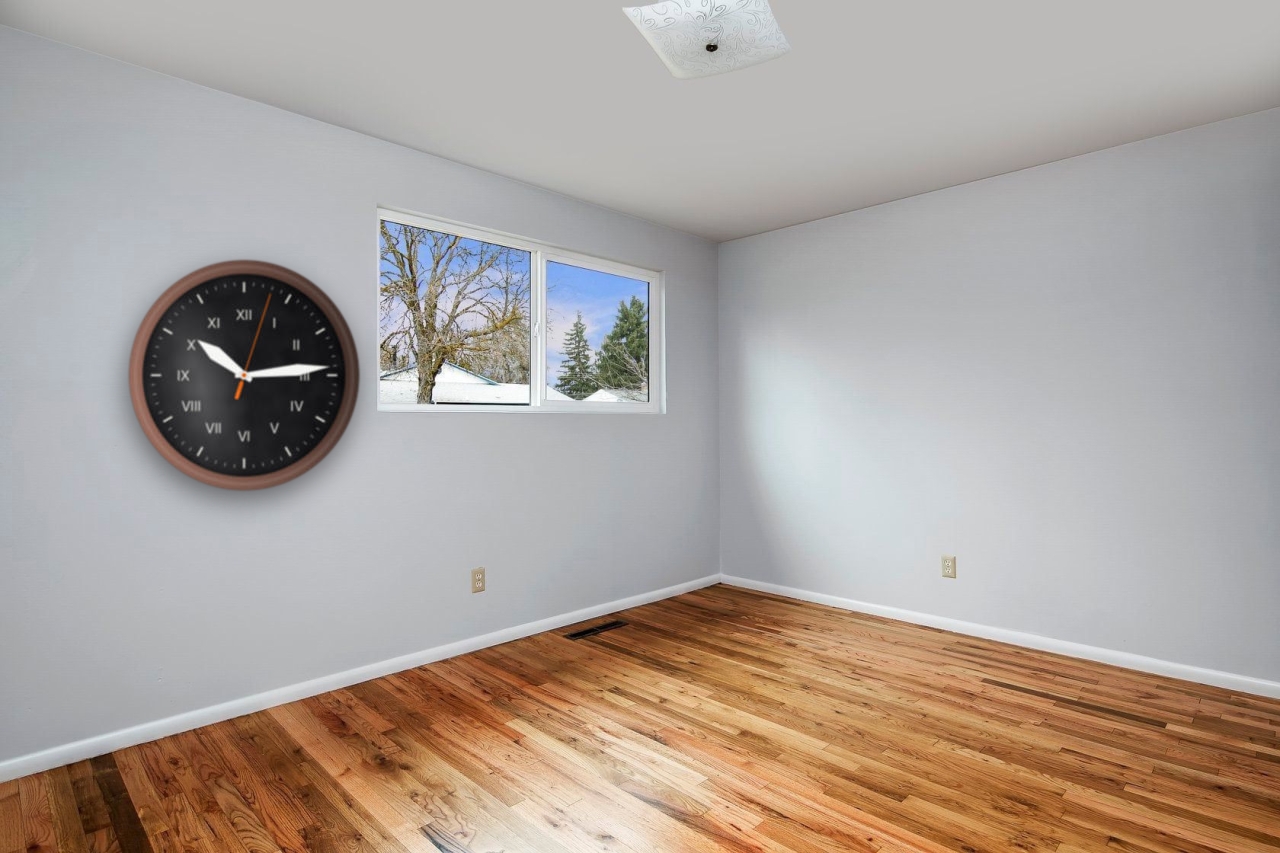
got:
10:14:03
